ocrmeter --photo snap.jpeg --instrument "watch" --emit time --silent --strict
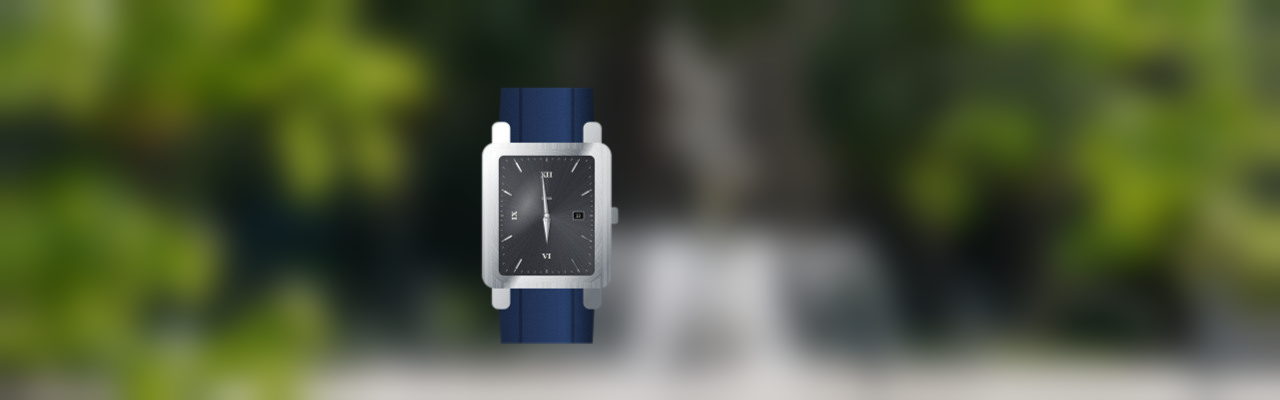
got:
5:59
